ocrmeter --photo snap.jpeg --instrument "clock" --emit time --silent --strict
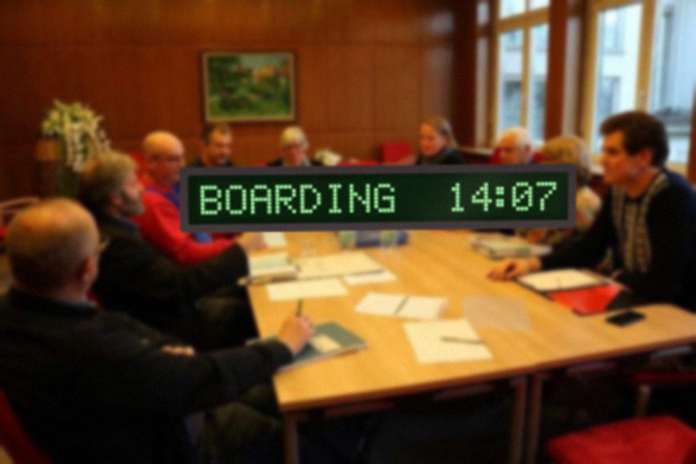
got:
14:07
